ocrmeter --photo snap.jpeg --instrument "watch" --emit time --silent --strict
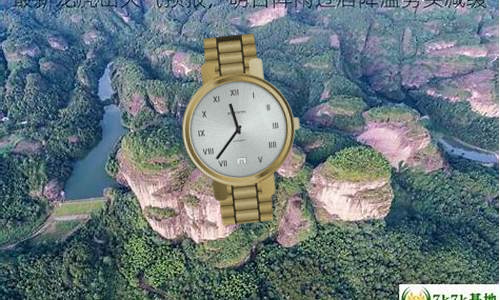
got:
11:37
